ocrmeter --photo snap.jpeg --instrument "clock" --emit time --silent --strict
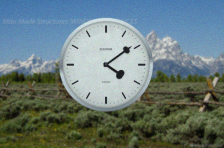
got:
4:09
